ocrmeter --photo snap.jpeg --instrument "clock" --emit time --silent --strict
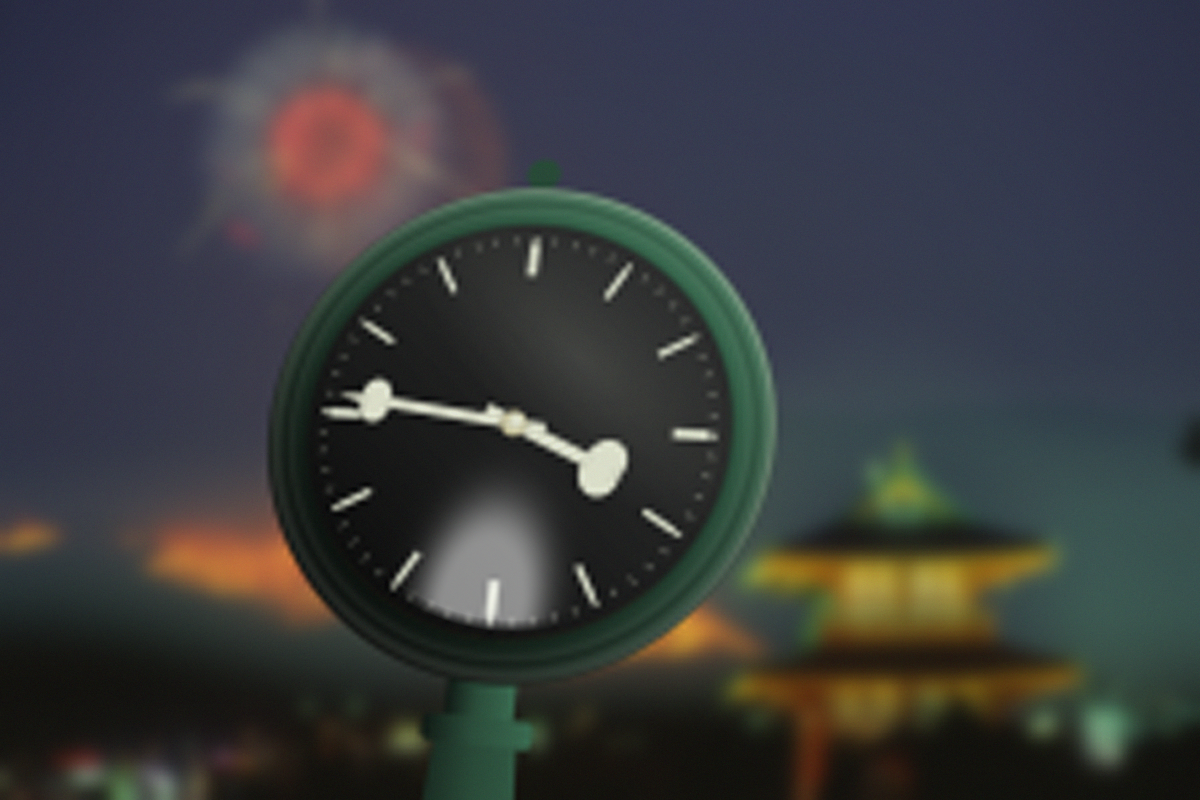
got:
3:46
